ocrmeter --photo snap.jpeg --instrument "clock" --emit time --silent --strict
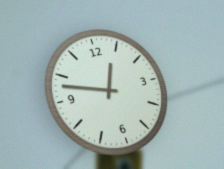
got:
12:48
